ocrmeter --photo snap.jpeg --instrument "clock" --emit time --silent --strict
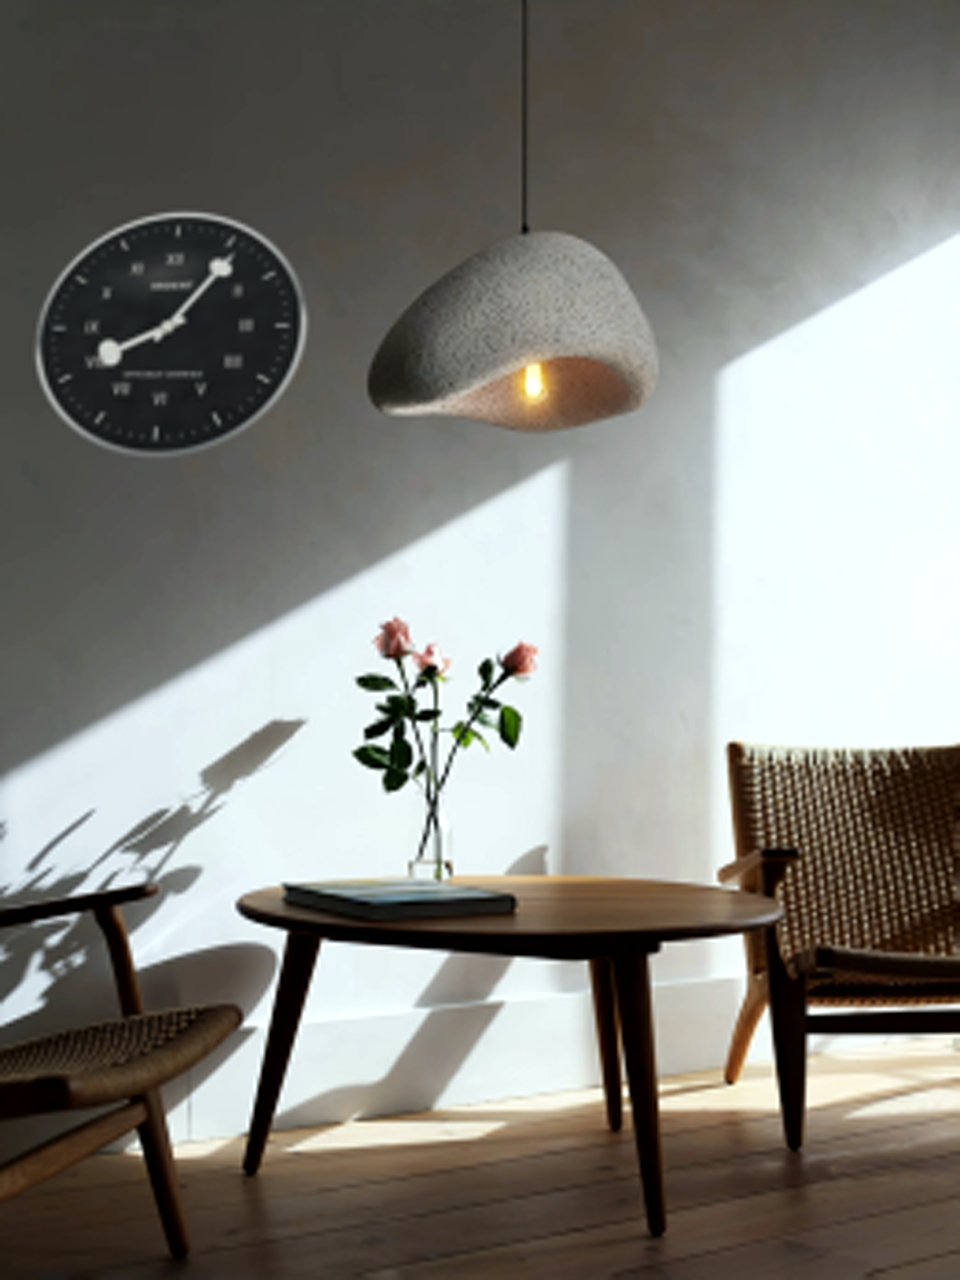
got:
8:06
